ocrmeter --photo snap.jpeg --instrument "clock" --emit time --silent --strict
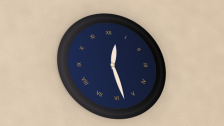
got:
12:28
